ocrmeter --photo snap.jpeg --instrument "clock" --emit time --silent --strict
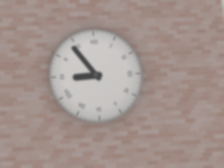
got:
8:54
